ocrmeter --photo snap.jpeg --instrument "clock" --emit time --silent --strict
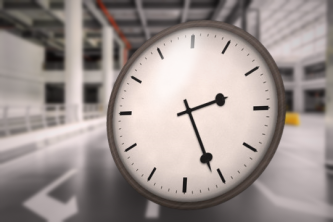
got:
2:26
